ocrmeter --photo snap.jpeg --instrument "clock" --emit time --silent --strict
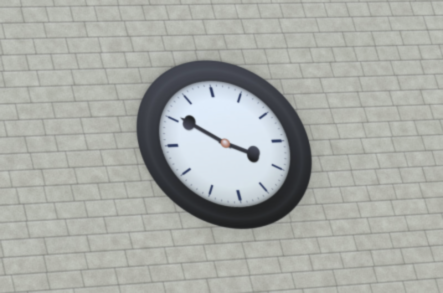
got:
3:51
